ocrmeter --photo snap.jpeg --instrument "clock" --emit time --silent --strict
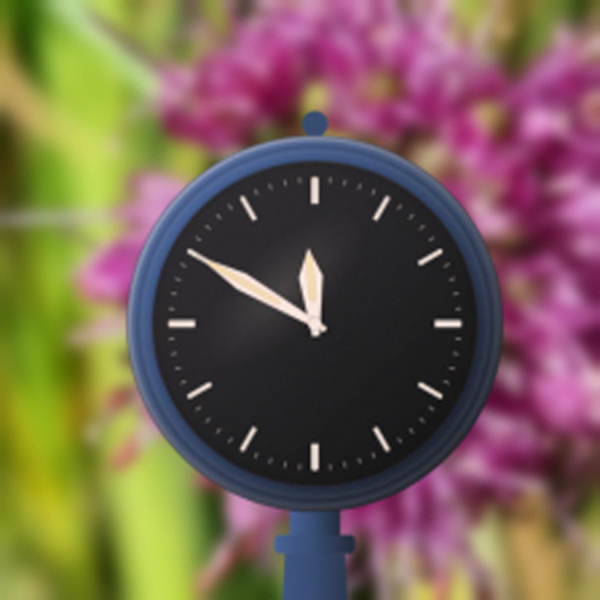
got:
11:50
